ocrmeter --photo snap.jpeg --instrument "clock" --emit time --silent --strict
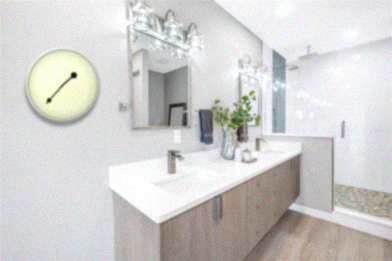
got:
1:37
